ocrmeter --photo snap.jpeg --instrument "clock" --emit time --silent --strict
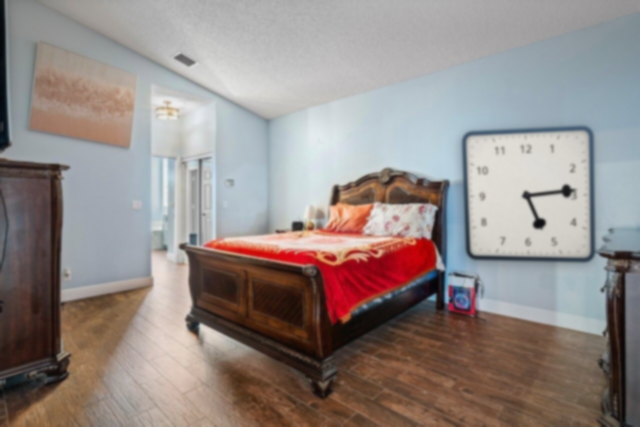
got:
5:14
